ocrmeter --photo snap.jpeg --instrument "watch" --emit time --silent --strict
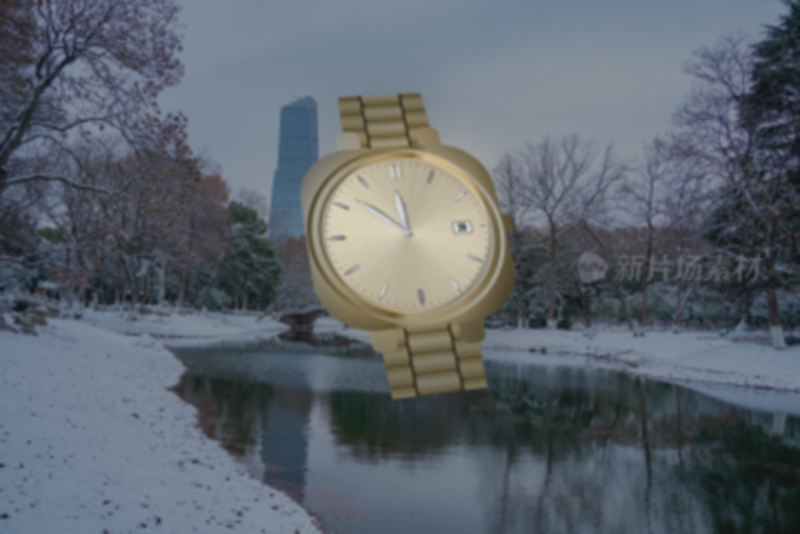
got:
11:52
